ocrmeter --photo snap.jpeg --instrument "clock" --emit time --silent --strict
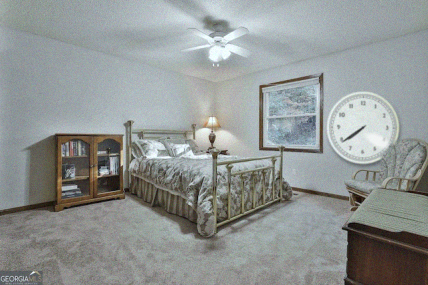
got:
7:39
